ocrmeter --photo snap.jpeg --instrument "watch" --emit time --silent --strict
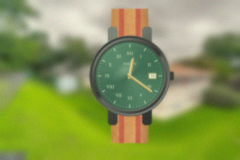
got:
12:21
